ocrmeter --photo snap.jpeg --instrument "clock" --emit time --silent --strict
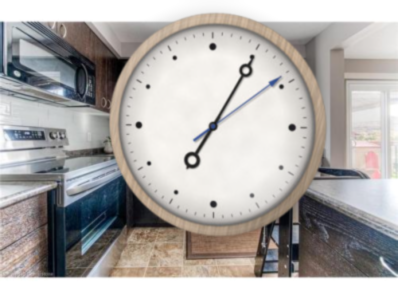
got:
7:05:09
